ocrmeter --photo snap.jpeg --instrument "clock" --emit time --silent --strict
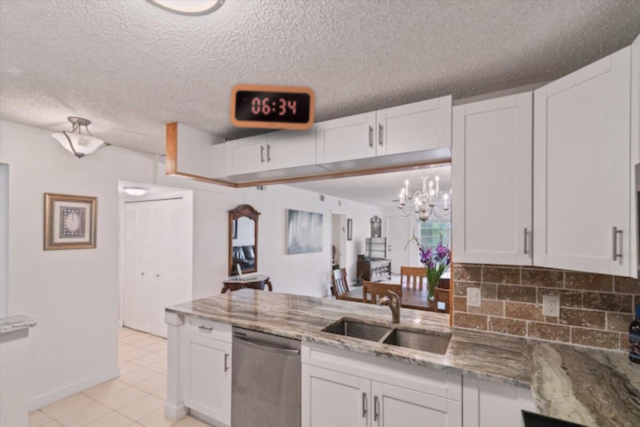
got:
6:34
